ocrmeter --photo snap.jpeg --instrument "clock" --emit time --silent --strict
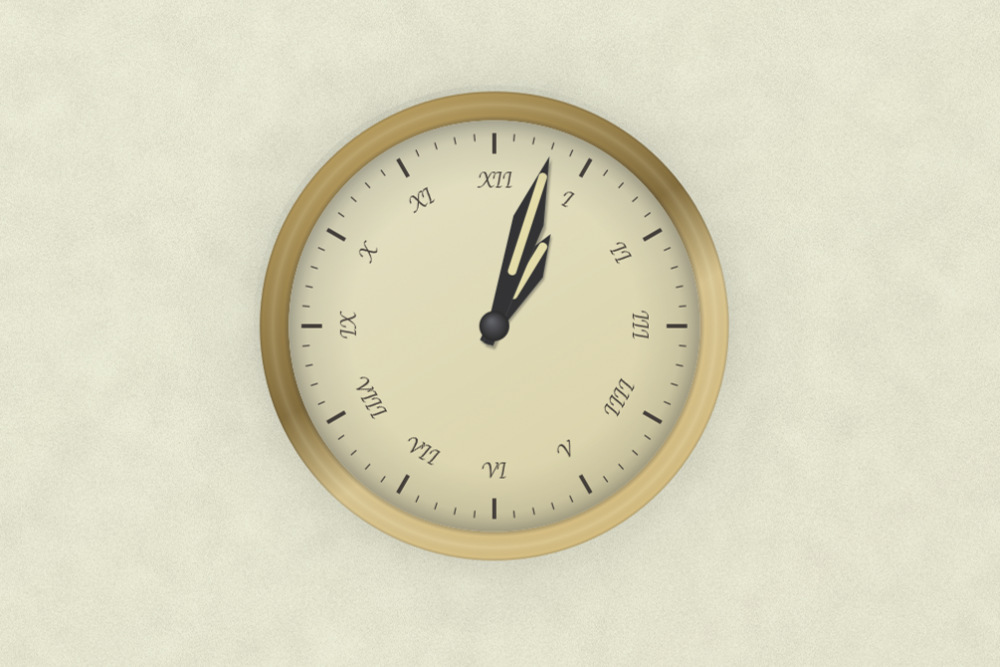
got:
1:03
